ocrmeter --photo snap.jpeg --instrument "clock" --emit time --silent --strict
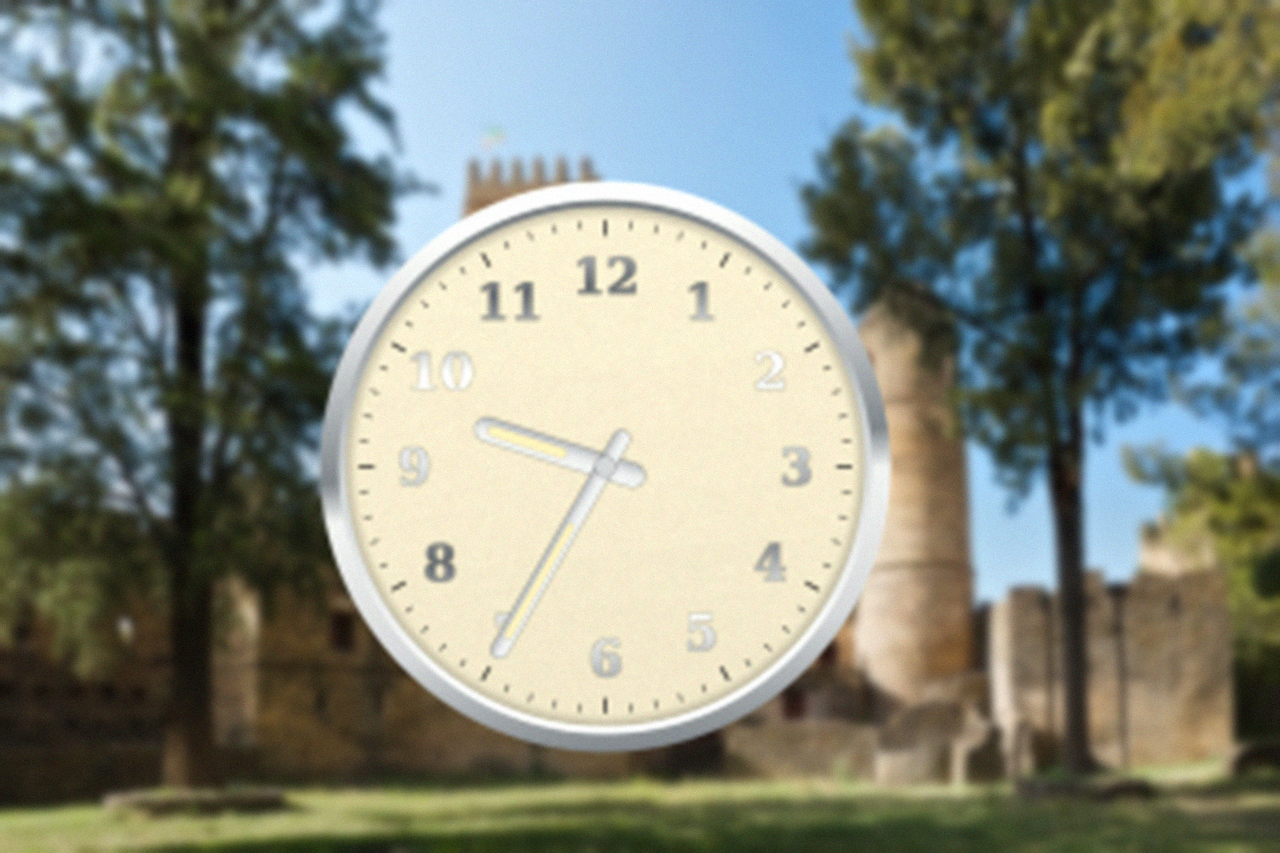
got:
9:35
